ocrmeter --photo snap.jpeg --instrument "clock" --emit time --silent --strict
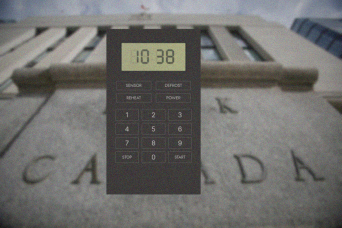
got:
10:38
